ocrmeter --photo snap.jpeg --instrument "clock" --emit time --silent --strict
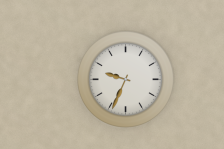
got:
9:34
